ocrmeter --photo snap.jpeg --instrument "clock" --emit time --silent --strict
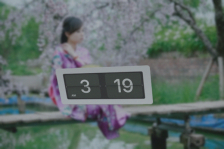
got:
3:19
